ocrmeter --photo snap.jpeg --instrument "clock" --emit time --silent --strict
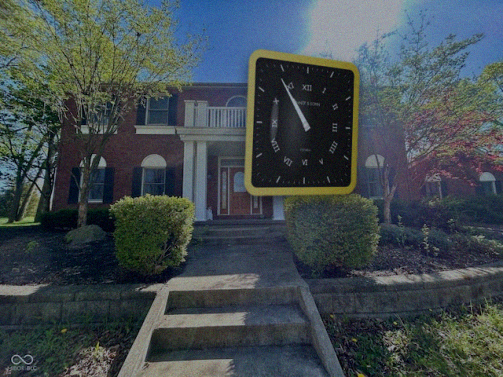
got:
10:54
